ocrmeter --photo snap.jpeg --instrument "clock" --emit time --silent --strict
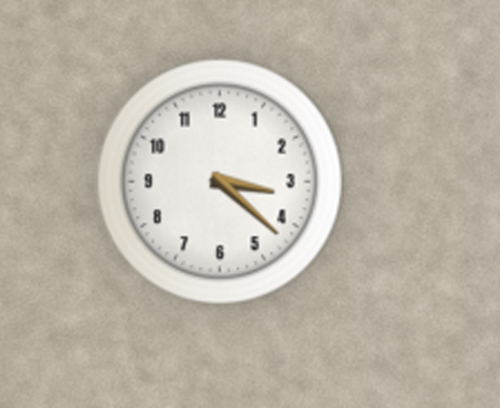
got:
3:22
